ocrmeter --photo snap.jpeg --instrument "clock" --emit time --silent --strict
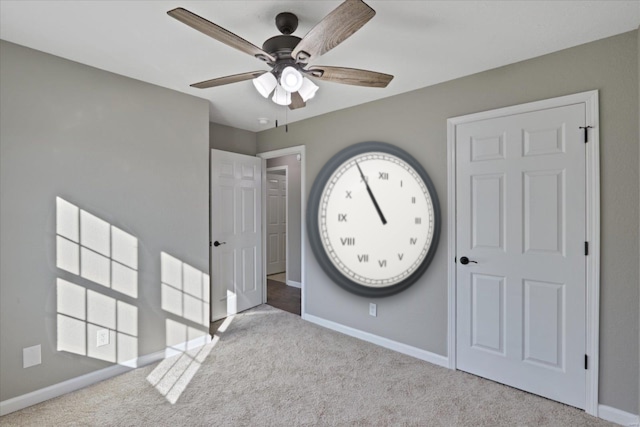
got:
10:55
